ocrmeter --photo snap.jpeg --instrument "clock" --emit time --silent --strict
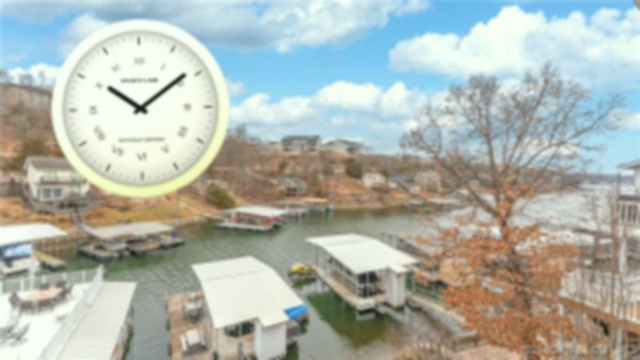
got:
10:09
